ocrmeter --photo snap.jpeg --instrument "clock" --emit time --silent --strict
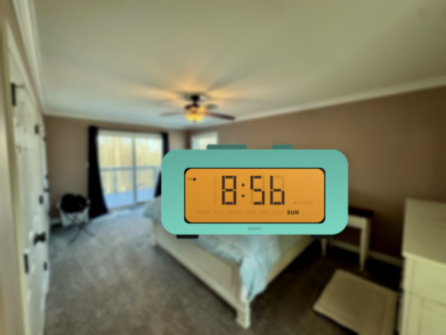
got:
8:56
